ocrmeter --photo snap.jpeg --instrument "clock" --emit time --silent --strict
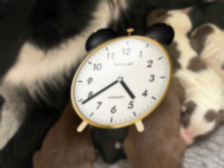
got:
4:39
